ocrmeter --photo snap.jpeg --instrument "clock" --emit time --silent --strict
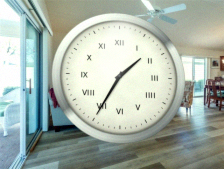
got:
1:35
